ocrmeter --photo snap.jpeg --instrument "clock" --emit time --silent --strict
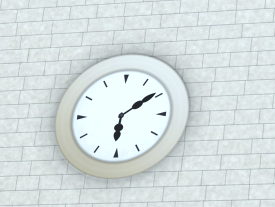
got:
6:09
